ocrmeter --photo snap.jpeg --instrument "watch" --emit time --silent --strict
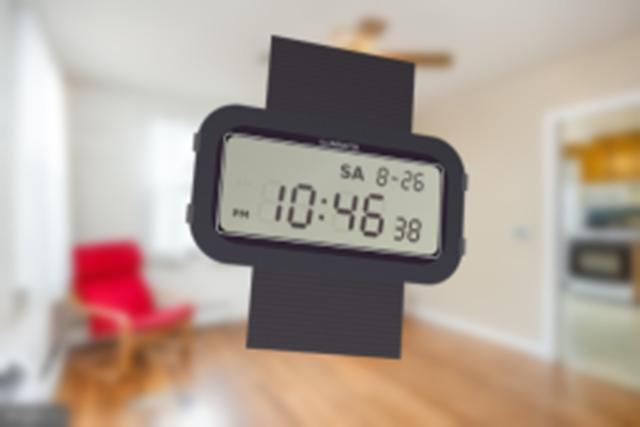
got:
10:46:38
